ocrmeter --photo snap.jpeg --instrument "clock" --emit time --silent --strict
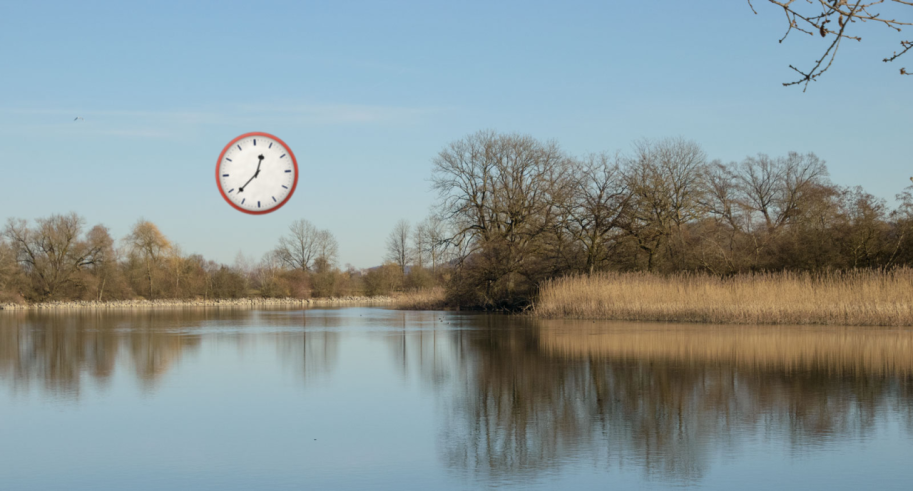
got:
12:38
